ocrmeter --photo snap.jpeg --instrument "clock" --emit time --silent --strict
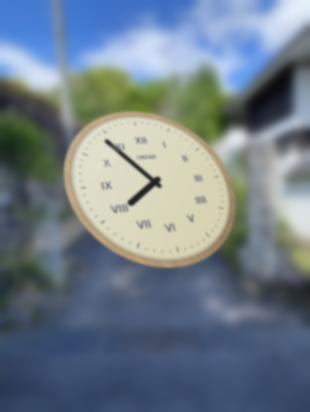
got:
7:54
